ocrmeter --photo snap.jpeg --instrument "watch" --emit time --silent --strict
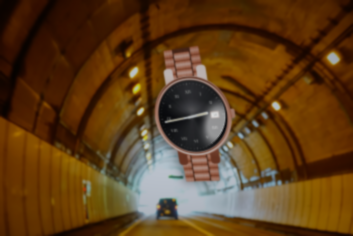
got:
2:44
